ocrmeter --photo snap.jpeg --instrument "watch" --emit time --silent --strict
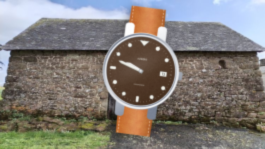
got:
9:48
